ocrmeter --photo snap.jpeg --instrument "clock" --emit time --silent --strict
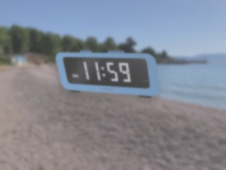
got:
11:59
